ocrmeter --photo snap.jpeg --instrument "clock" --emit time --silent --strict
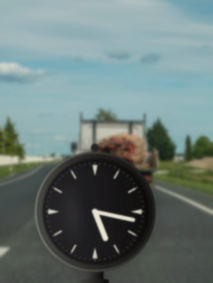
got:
5:17
